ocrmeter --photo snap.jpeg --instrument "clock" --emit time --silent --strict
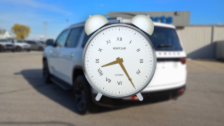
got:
8:25
